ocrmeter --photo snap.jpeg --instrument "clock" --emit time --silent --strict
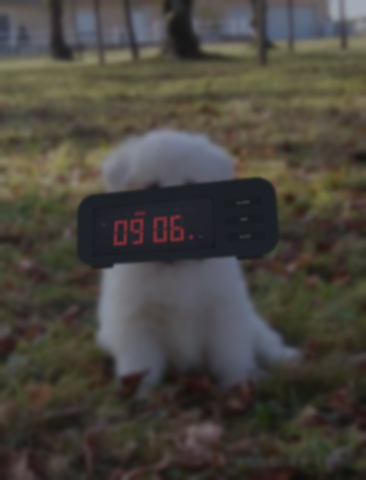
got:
9:06
